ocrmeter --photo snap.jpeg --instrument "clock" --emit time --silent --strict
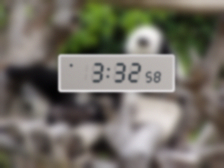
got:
3:32:58
